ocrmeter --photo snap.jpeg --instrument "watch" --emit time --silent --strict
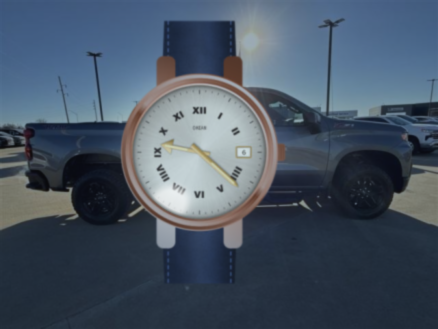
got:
9:22
